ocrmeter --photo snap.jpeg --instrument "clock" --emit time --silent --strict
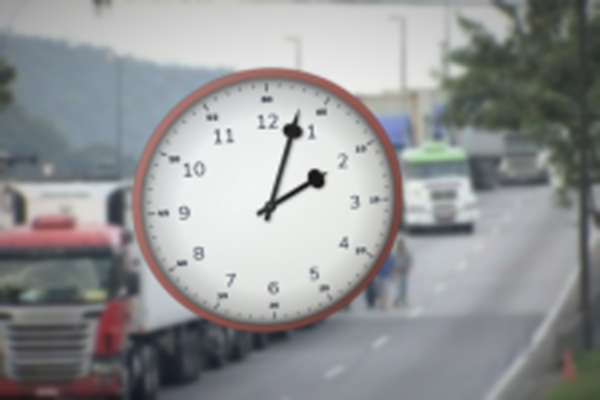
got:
2:03
